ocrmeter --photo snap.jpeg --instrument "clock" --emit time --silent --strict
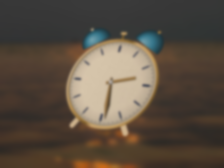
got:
2:29
